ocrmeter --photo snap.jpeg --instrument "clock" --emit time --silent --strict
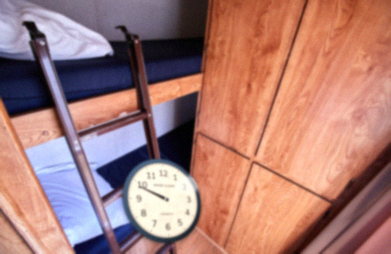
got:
9:49
